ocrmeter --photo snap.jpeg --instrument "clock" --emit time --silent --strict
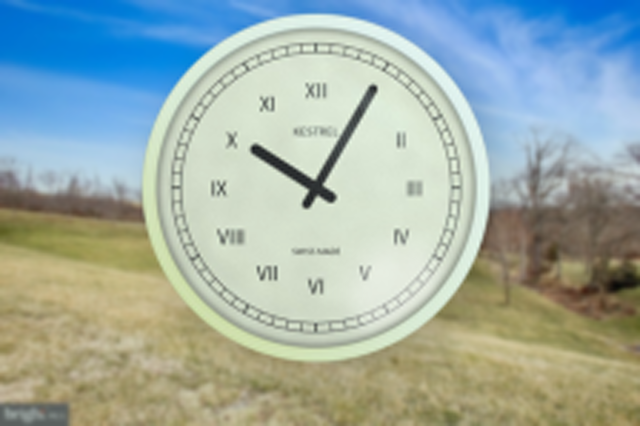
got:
10:05
